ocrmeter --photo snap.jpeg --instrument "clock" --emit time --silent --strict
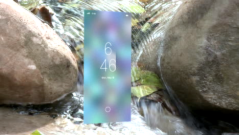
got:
6:46
